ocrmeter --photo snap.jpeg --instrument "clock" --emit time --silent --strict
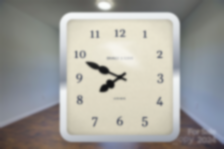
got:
7:49
